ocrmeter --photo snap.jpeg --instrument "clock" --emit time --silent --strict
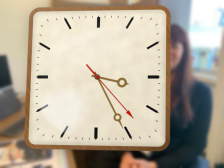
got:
3:25:23
